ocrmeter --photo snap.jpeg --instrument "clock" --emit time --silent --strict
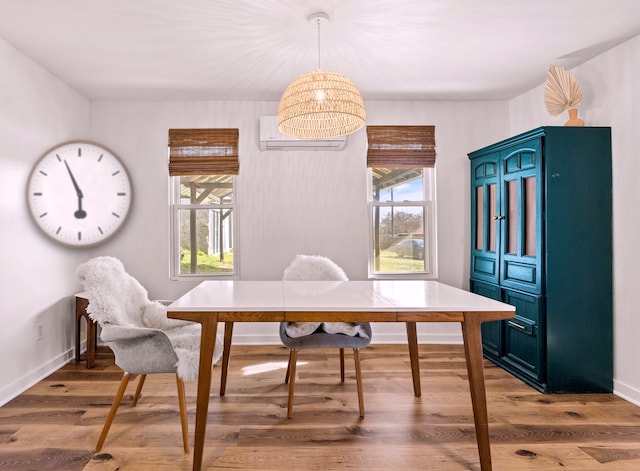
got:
5:56
